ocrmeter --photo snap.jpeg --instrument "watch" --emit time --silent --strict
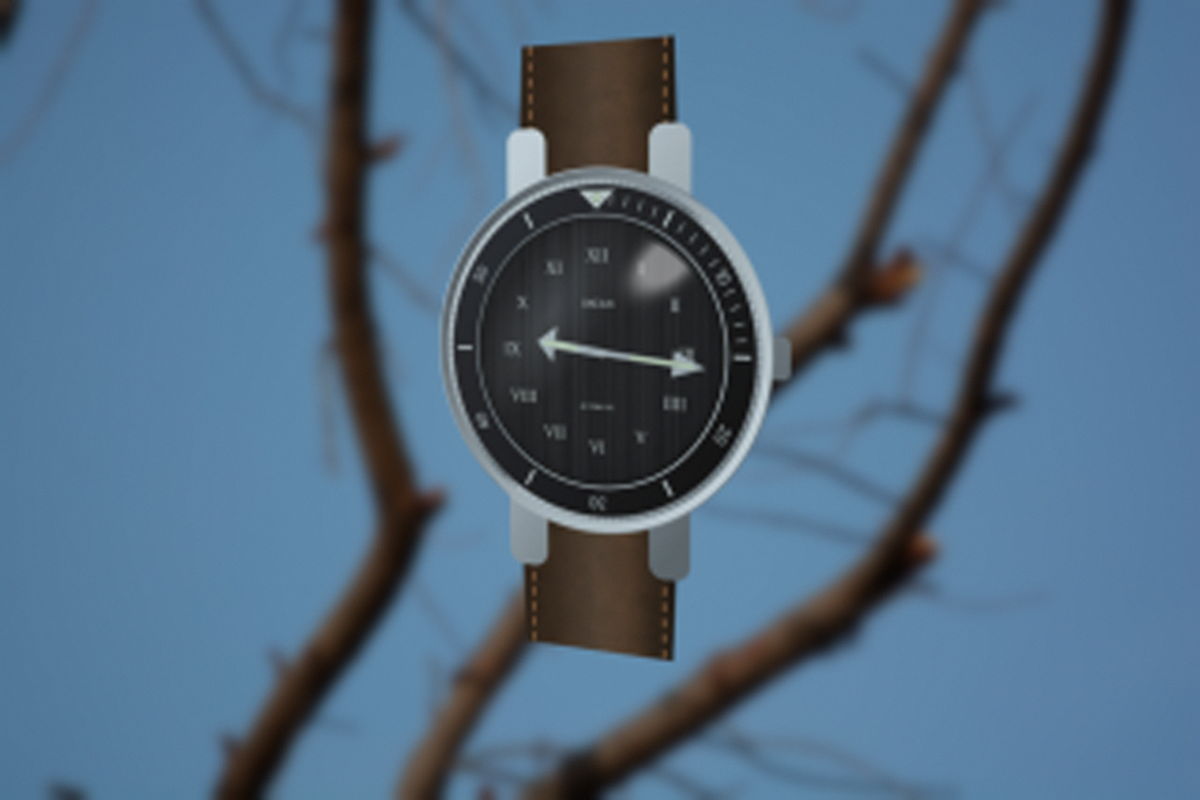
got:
9:16
